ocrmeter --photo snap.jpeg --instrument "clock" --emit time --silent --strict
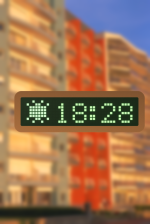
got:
18:28
